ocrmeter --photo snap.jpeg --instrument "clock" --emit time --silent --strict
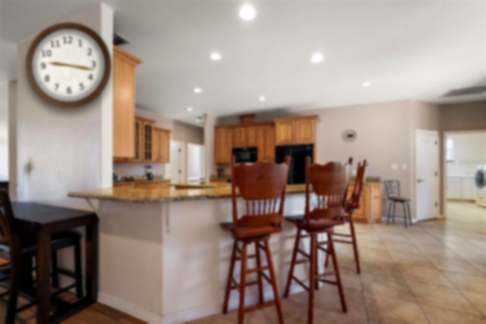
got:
9:17
